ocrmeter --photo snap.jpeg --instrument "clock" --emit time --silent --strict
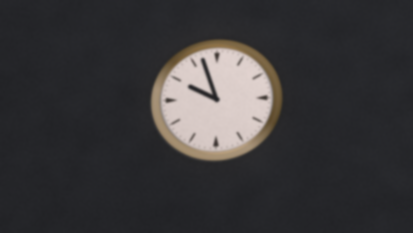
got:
9:57
